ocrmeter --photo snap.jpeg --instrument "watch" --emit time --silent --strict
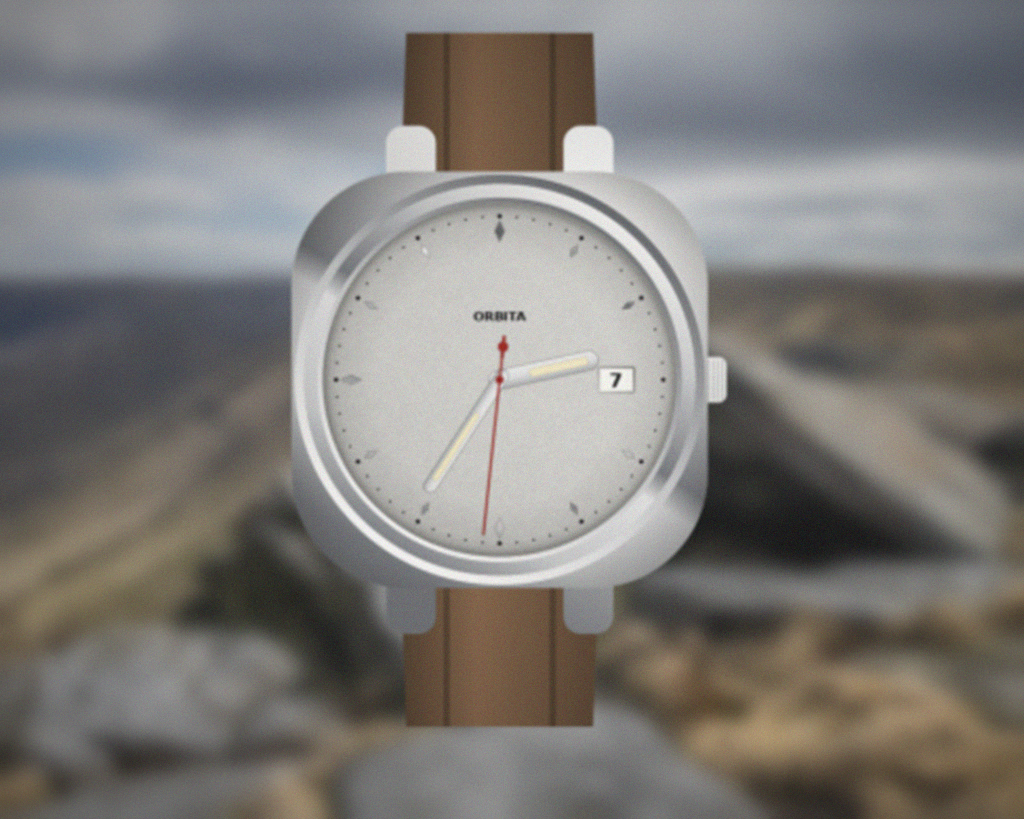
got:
2:35:31
